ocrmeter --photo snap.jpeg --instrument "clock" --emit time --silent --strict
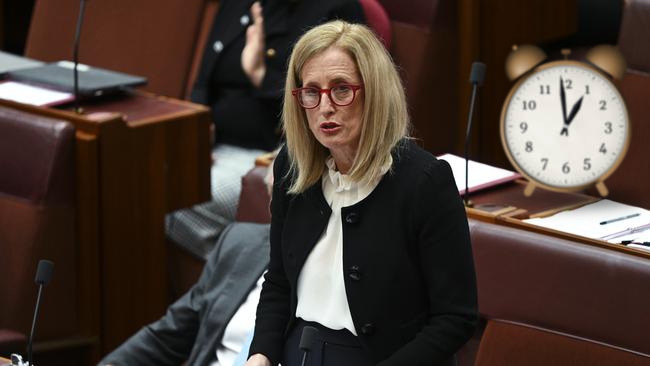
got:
12:59
